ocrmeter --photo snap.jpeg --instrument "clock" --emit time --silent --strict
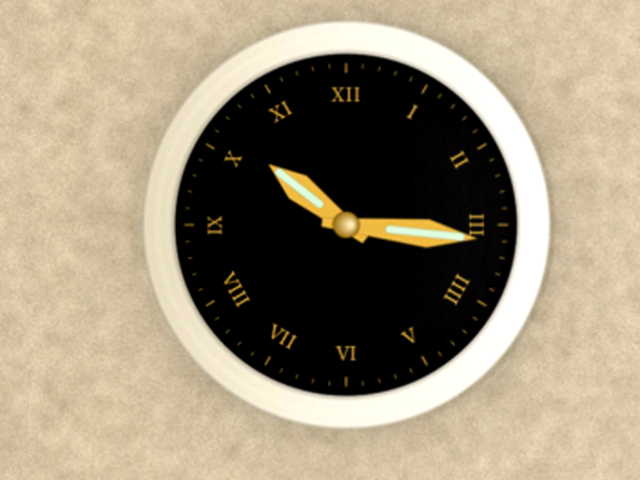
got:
10:16
